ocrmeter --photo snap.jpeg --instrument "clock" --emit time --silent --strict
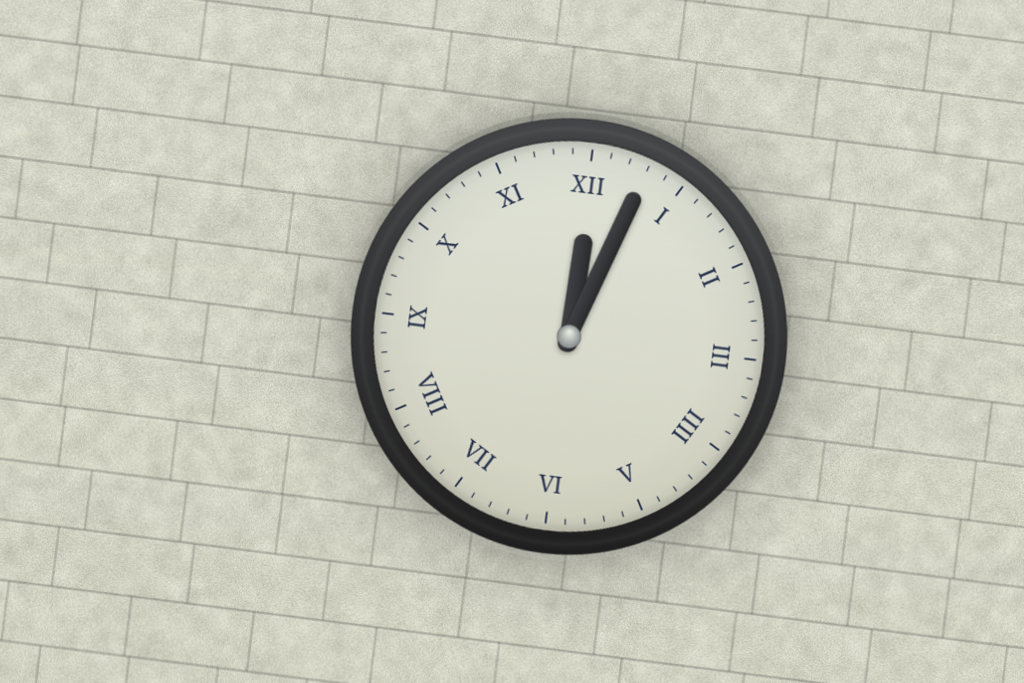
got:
12:03
